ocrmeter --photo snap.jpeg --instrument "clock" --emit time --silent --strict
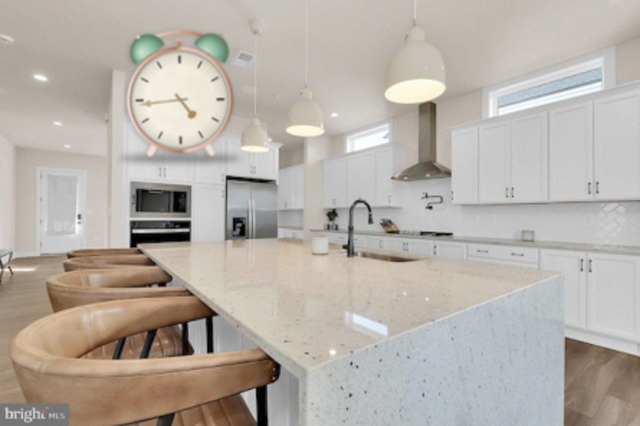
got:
4:44
